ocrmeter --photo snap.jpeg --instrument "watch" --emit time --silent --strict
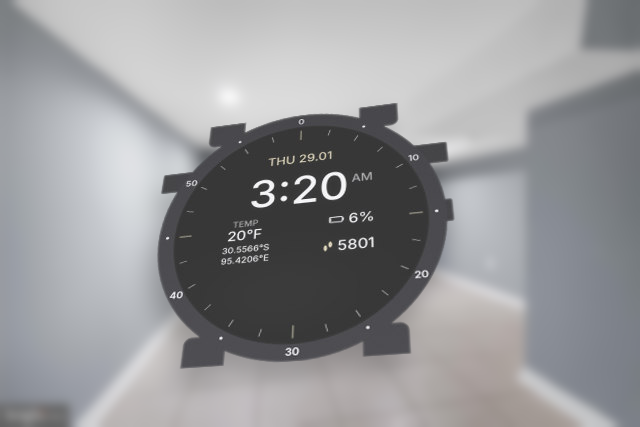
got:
3:20
